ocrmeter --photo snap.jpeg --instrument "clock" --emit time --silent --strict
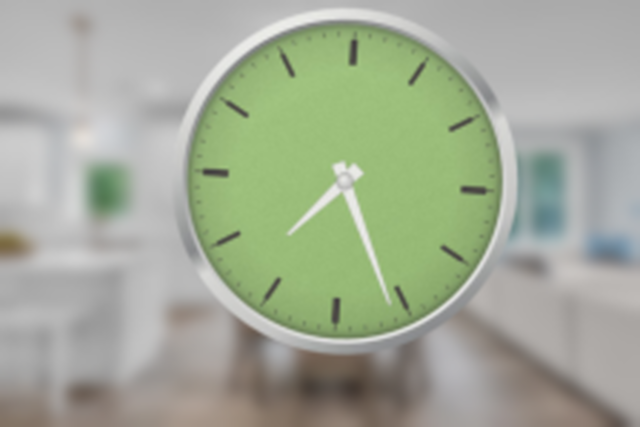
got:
7:26
